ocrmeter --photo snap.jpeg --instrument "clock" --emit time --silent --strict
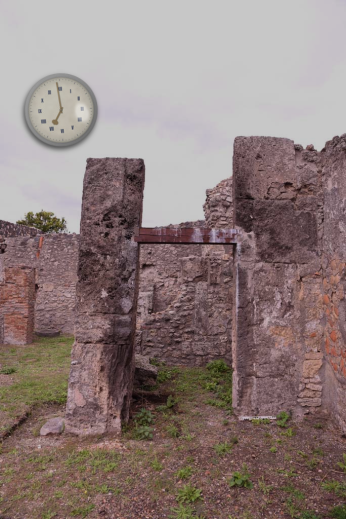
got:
6:59
